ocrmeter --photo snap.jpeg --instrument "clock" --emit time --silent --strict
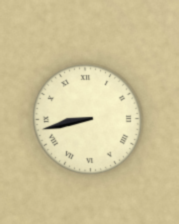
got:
8:43
